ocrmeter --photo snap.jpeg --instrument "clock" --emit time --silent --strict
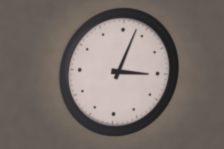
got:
3:03
